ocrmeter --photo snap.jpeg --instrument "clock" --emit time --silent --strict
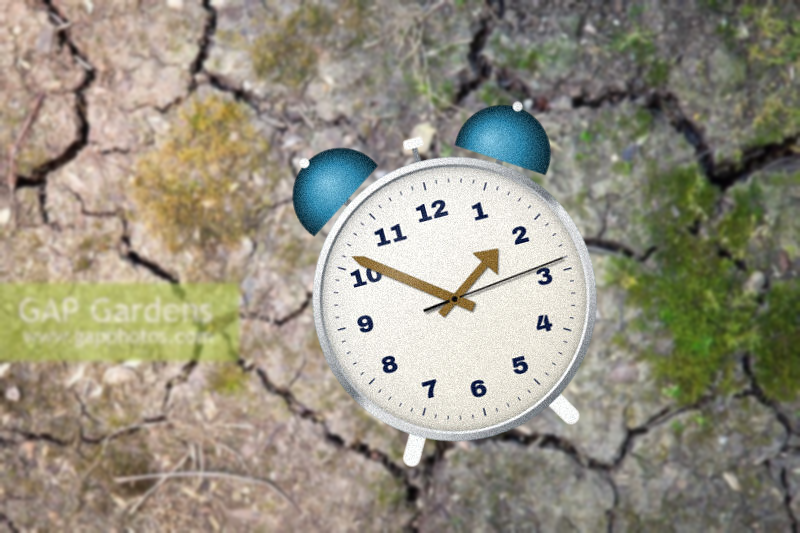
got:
1:51:14
